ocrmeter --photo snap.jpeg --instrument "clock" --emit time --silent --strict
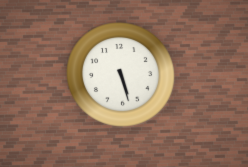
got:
5:28
